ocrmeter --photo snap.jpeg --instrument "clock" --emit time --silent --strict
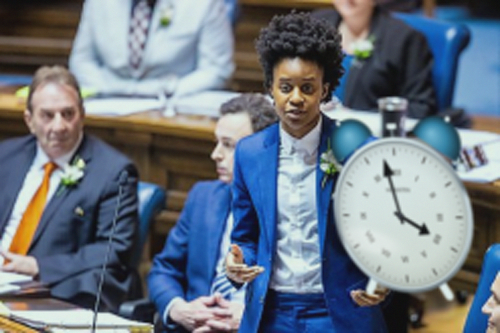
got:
3:58
